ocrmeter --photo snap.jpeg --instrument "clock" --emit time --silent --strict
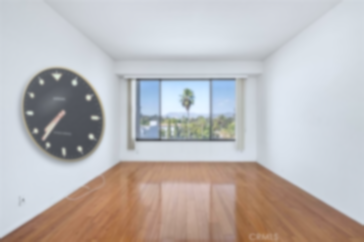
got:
7:37
